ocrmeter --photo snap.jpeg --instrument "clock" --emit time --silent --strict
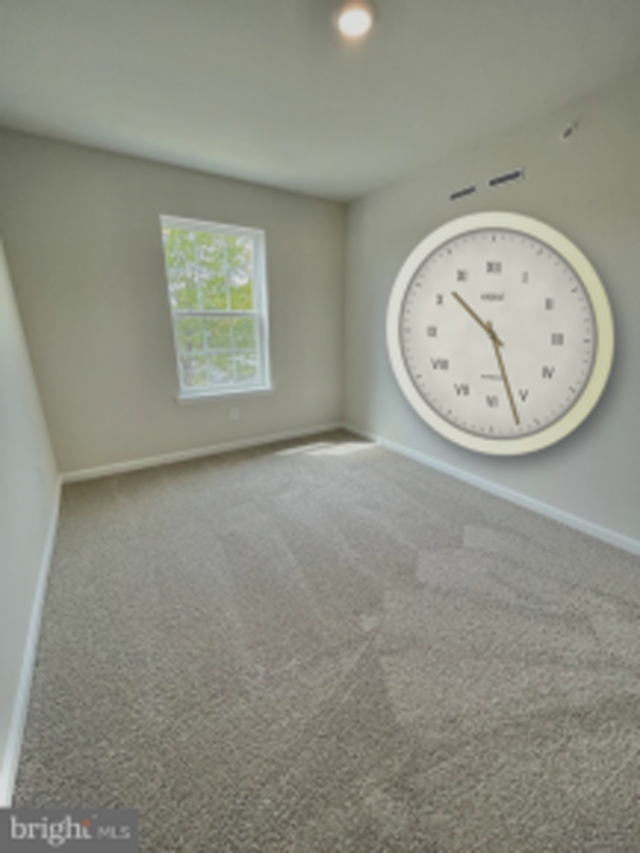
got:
10:27
